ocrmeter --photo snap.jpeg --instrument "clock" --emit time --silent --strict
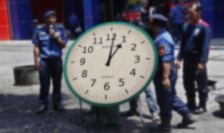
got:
1:01
